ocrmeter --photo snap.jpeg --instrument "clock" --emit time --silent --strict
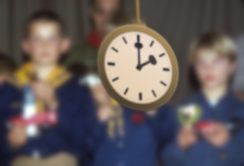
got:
2:00
